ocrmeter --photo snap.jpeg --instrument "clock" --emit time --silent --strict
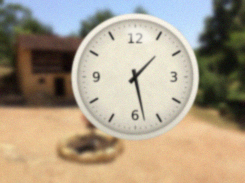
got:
1:28
